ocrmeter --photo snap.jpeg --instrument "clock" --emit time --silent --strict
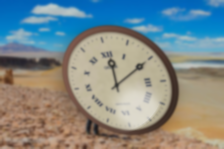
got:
12:10
